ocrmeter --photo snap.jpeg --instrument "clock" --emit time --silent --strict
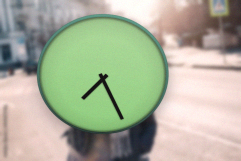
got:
7:26
